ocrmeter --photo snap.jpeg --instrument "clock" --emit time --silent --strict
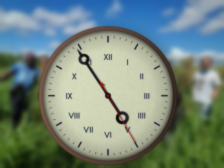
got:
4:54:25
